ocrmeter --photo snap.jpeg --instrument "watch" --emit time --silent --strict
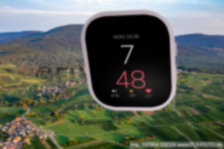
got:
7:48
